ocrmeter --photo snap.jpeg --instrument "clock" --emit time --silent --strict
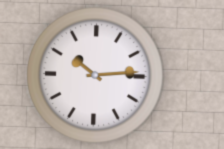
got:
10:14
